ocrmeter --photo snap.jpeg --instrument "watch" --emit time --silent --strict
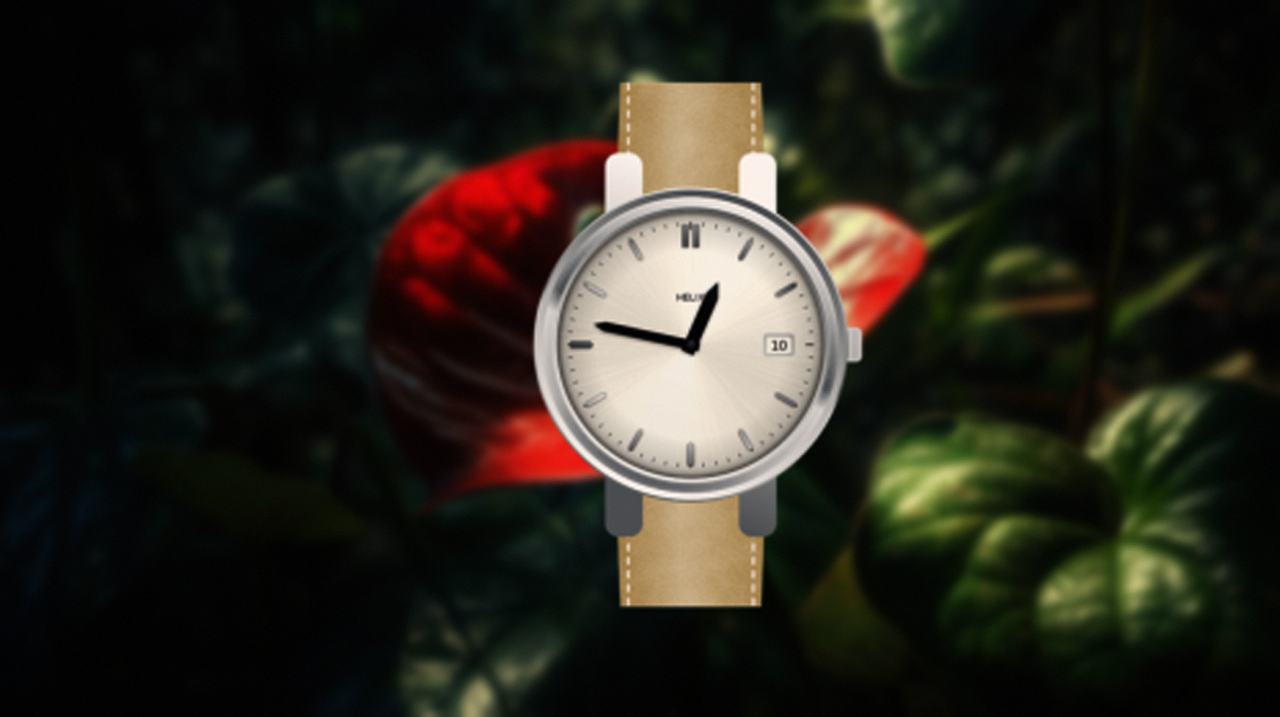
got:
12:47
